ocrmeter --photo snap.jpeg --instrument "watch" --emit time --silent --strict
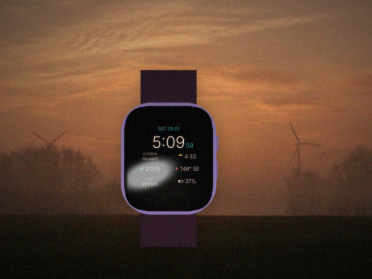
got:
5:09
